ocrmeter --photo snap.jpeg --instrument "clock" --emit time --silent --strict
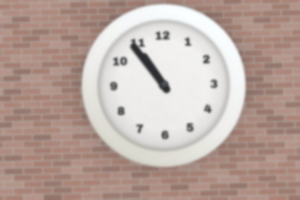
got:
10:54
